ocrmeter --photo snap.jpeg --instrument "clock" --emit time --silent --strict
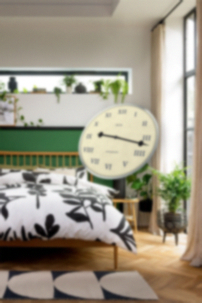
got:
9:17
